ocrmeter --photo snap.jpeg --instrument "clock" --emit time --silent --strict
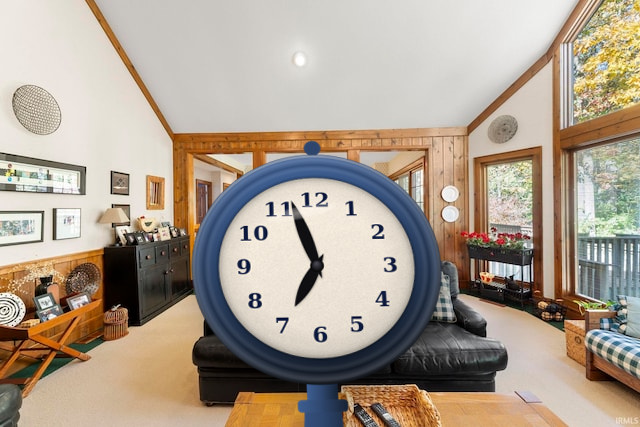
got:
6:57
